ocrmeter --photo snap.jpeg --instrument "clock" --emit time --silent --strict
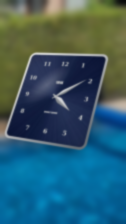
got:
4:09
